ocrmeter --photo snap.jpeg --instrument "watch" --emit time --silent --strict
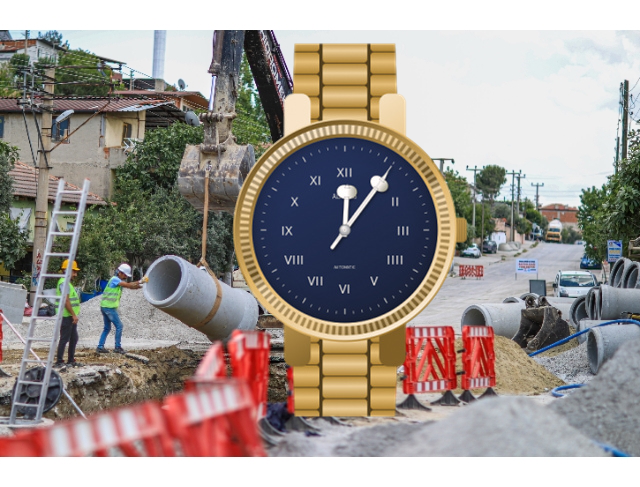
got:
12:06:06
